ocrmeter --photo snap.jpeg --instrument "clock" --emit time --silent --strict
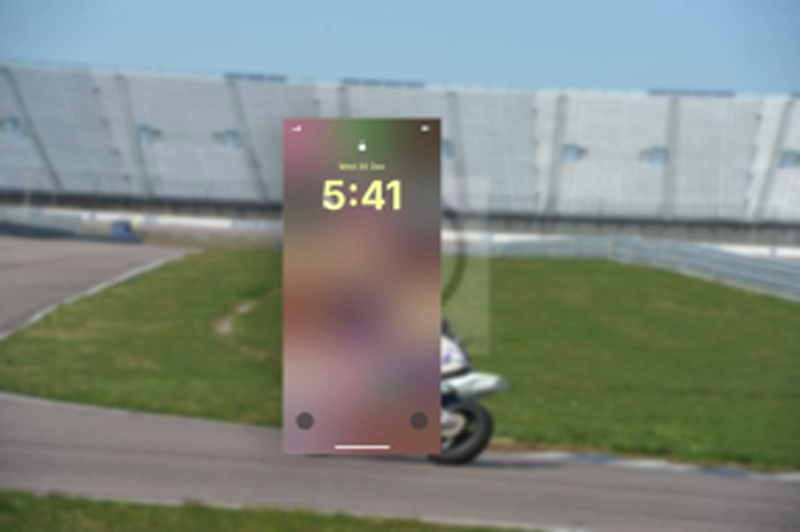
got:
5:41
